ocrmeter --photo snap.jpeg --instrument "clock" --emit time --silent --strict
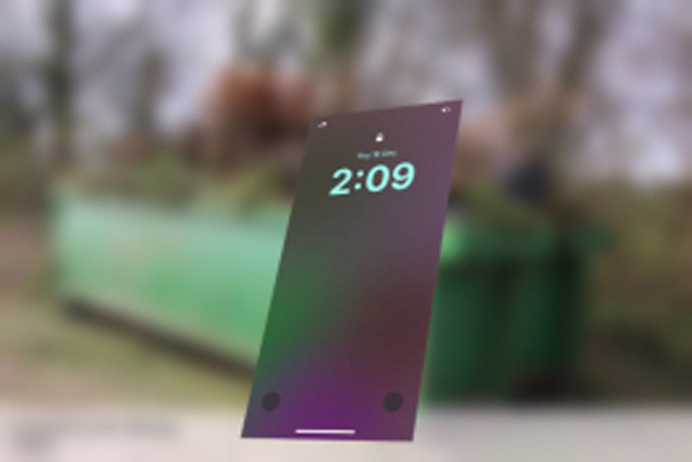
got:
2:09
